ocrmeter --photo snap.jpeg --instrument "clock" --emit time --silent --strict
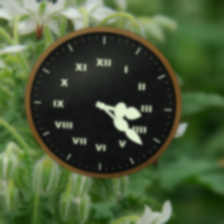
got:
3:22
